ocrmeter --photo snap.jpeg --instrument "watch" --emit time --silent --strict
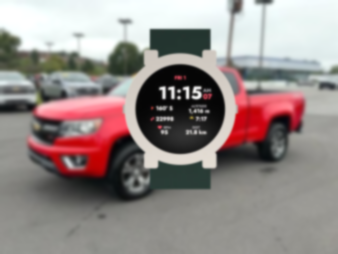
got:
11:15
